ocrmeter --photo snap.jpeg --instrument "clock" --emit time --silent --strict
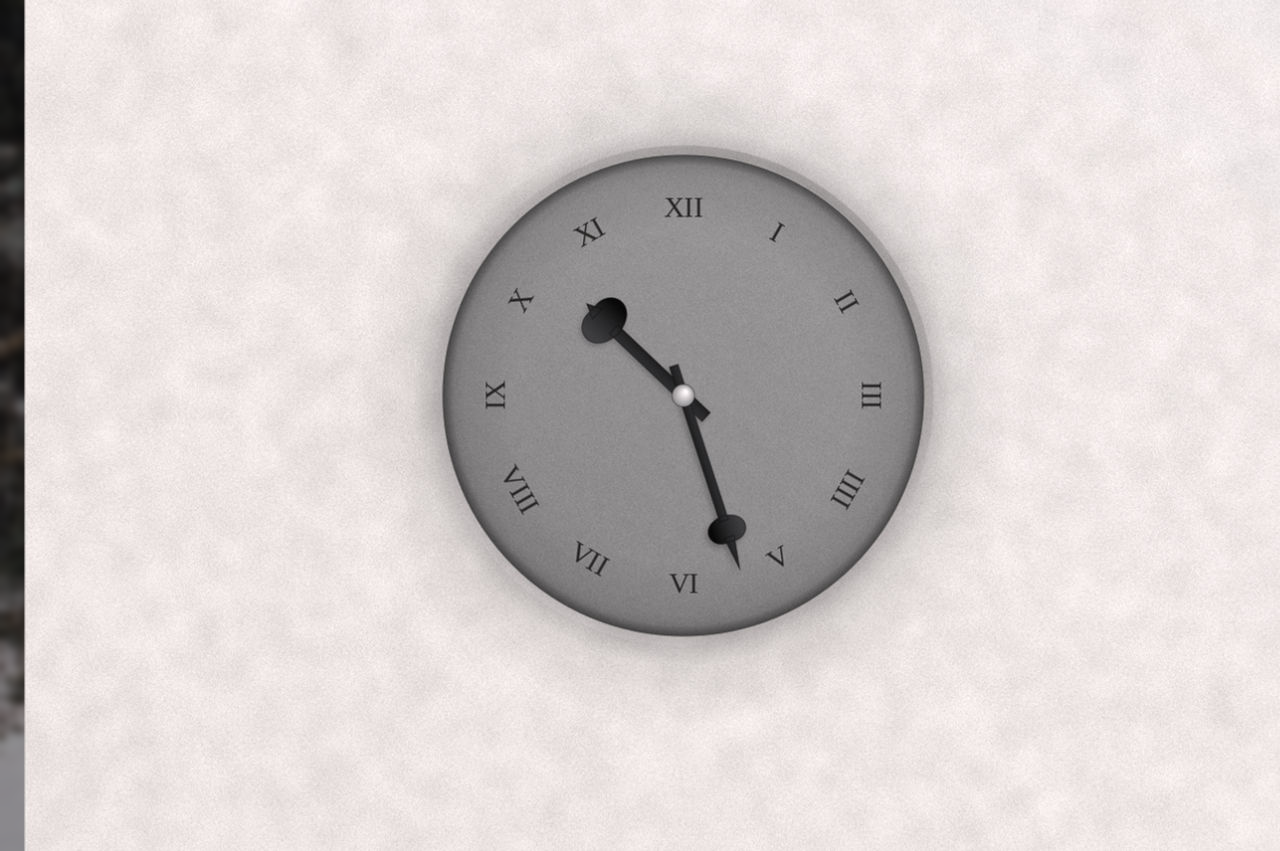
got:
10:27
